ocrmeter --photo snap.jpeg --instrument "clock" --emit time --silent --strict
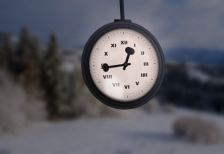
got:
12:44
